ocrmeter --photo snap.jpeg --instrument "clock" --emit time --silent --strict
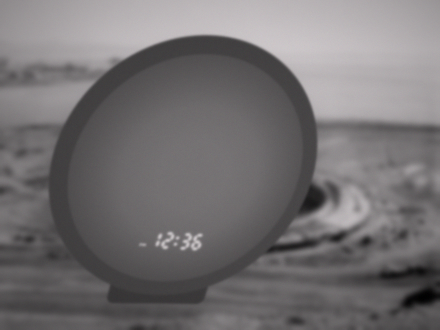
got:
12:36
